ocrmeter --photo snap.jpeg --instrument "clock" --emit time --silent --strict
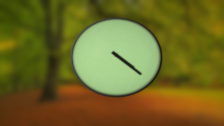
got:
4:22
